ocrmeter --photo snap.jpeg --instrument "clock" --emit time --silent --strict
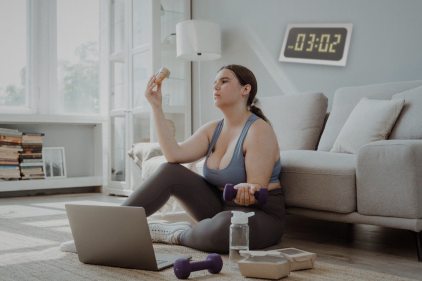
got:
3:02
